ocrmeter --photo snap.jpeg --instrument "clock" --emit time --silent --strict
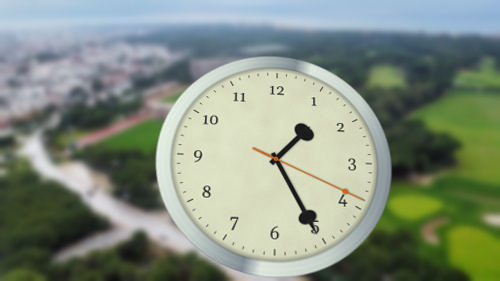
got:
1:25:19
